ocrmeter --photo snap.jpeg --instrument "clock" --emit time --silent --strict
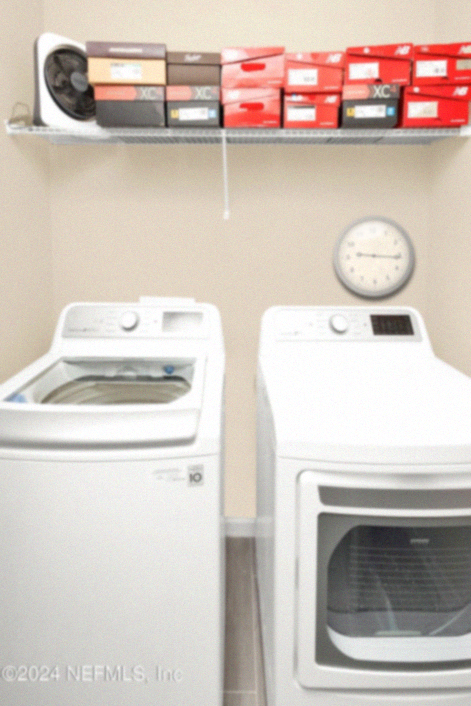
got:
9:16
